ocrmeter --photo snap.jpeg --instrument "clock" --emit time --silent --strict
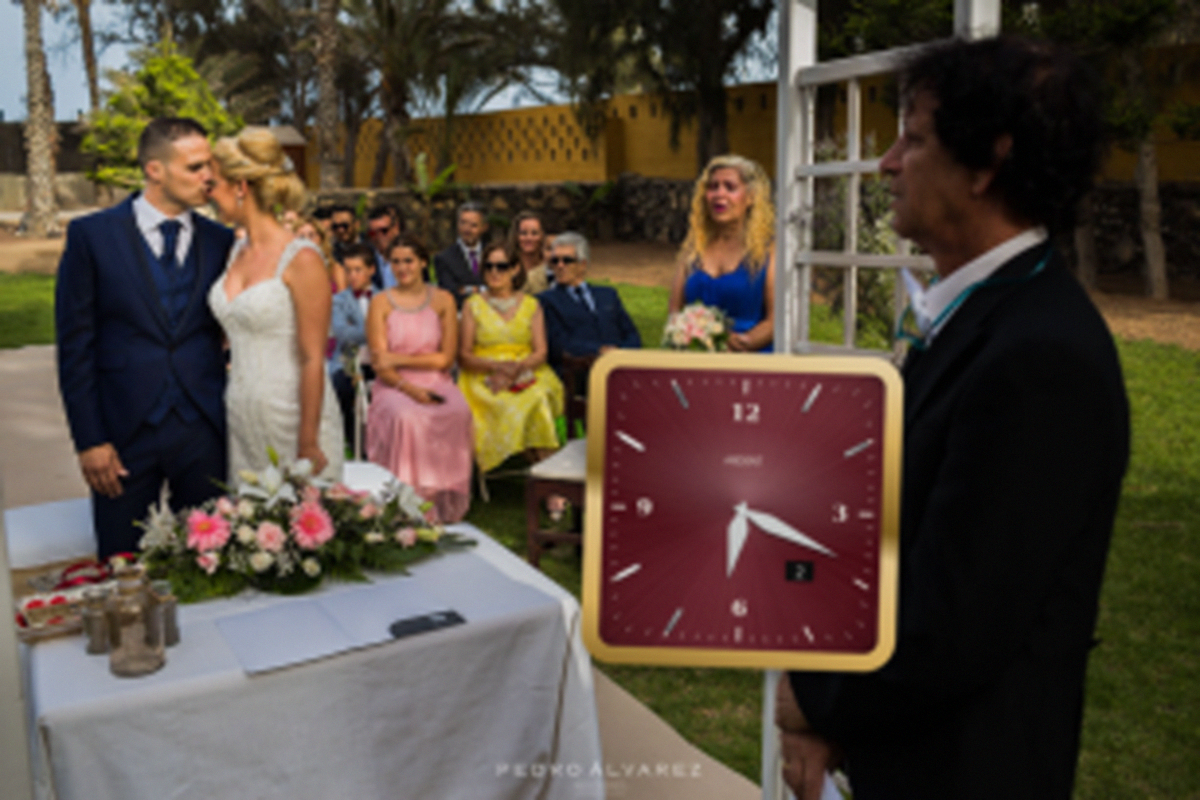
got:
6:19
